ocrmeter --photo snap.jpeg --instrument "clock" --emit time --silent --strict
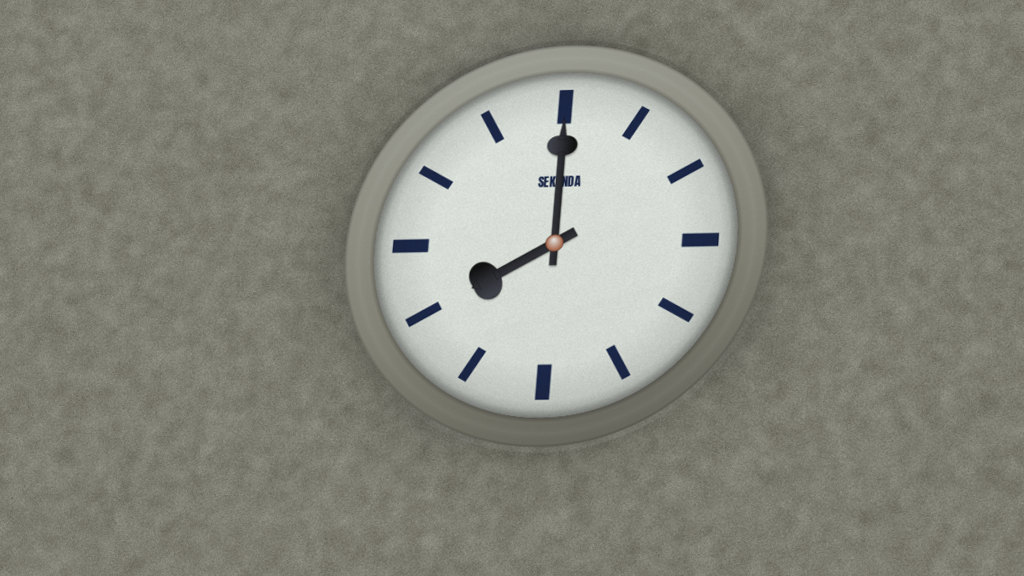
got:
8:00
